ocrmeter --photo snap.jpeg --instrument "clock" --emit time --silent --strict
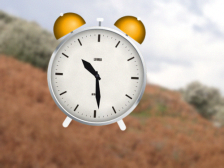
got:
10:29
